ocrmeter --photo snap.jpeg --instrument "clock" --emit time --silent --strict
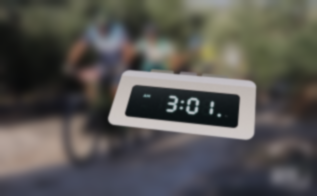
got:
3:01
